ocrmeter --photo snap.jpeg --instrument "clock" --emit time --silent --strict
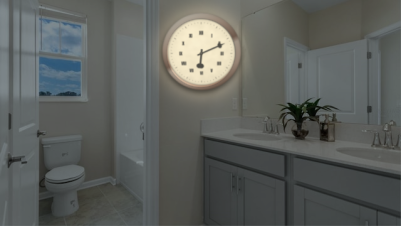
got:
6:11
